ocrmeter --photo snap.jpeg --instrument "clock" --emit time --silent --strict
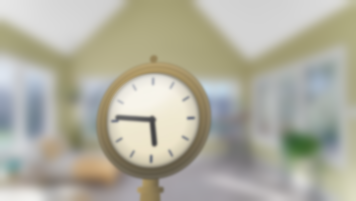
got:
5:46
